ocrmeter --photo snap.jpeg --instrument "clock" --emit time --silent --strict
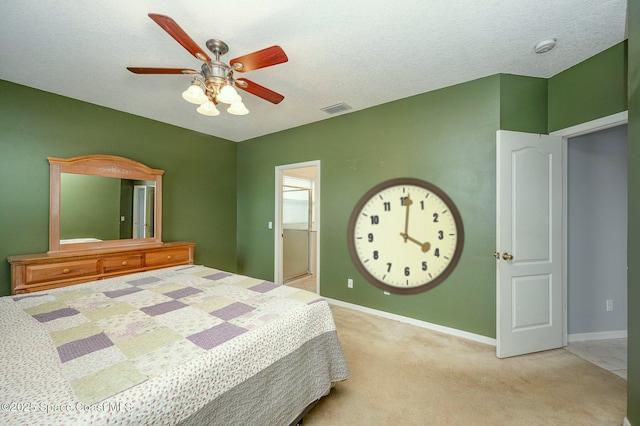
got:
4:01
